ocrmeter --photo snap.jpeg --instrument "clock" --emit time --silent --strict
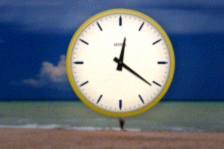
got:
12:21
